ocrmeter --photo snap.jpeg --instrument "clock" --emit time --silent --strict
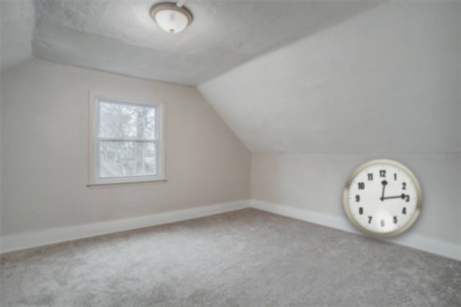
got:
12:14
